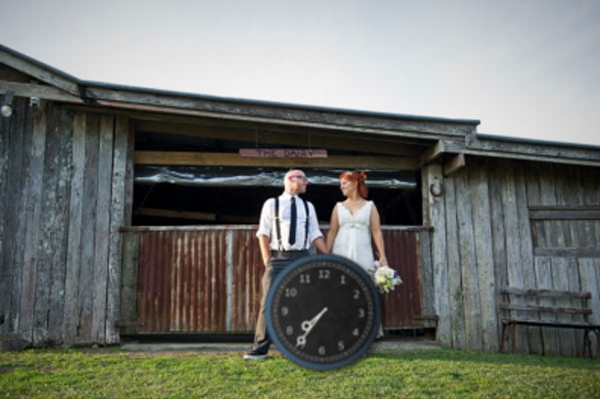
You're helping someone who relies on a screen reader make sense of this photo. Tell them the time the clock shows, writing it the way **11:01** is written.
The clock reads **7:36**
